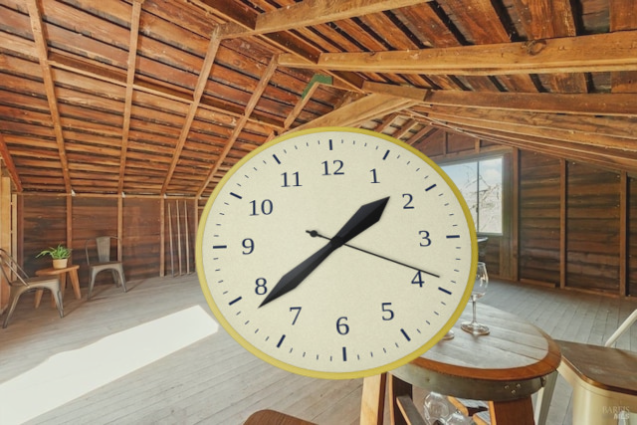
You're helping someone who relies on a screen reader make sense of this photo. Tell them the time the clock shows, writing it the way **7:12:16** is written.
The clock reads **1:38:19**
